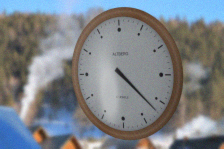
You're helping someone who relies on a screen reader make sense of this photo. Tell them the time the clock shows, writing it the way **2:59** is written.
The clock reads **4:22**
